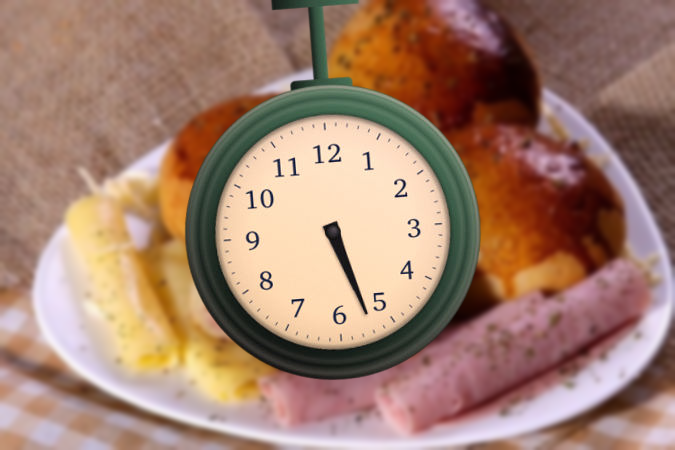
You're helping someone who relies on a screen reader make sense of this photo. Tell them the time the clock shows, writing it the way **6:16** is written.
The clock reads **5:27**
